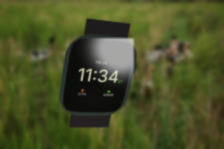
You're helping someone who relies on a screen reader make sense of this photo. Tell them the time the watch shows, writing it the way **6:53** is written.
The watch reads **11:34**
